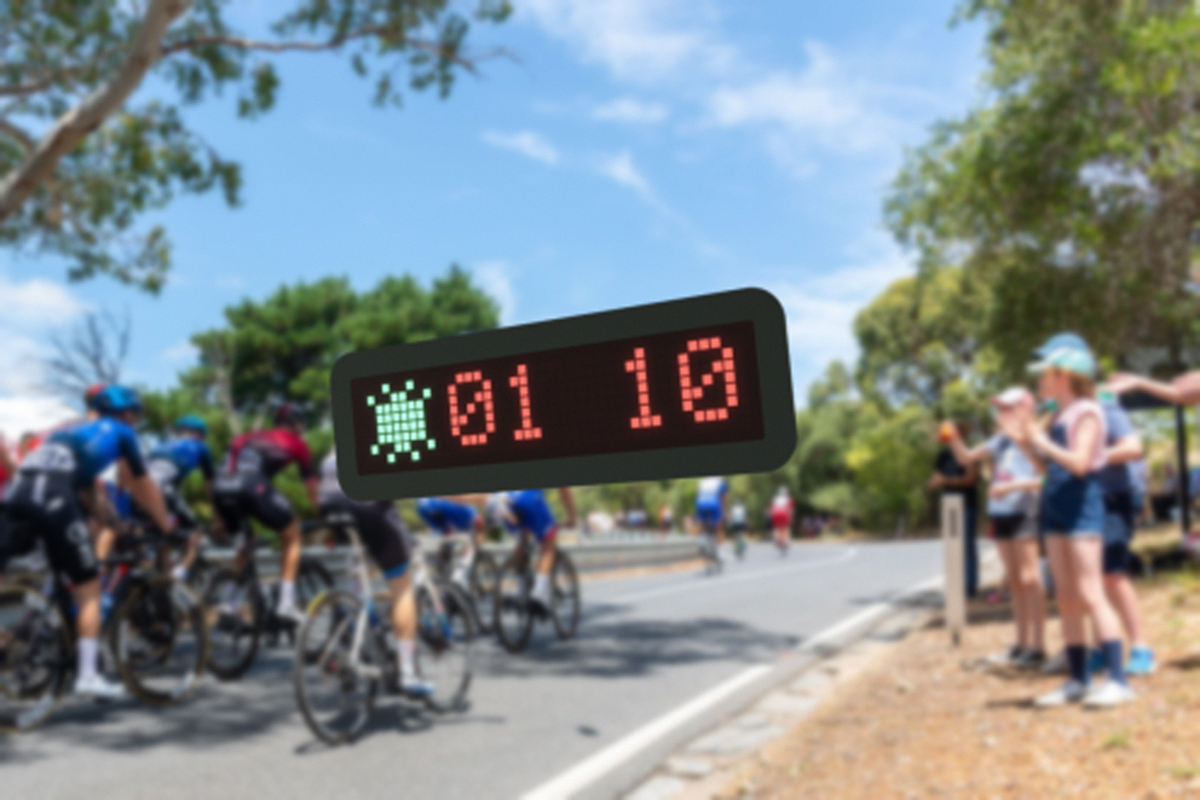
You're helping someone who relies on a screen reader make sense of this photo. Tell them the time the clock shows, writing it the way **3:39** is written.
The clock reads **1:10**
